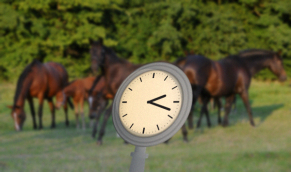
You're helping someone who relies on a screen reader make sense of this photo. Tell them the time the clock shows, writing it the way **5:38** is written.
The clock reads **2:18**
